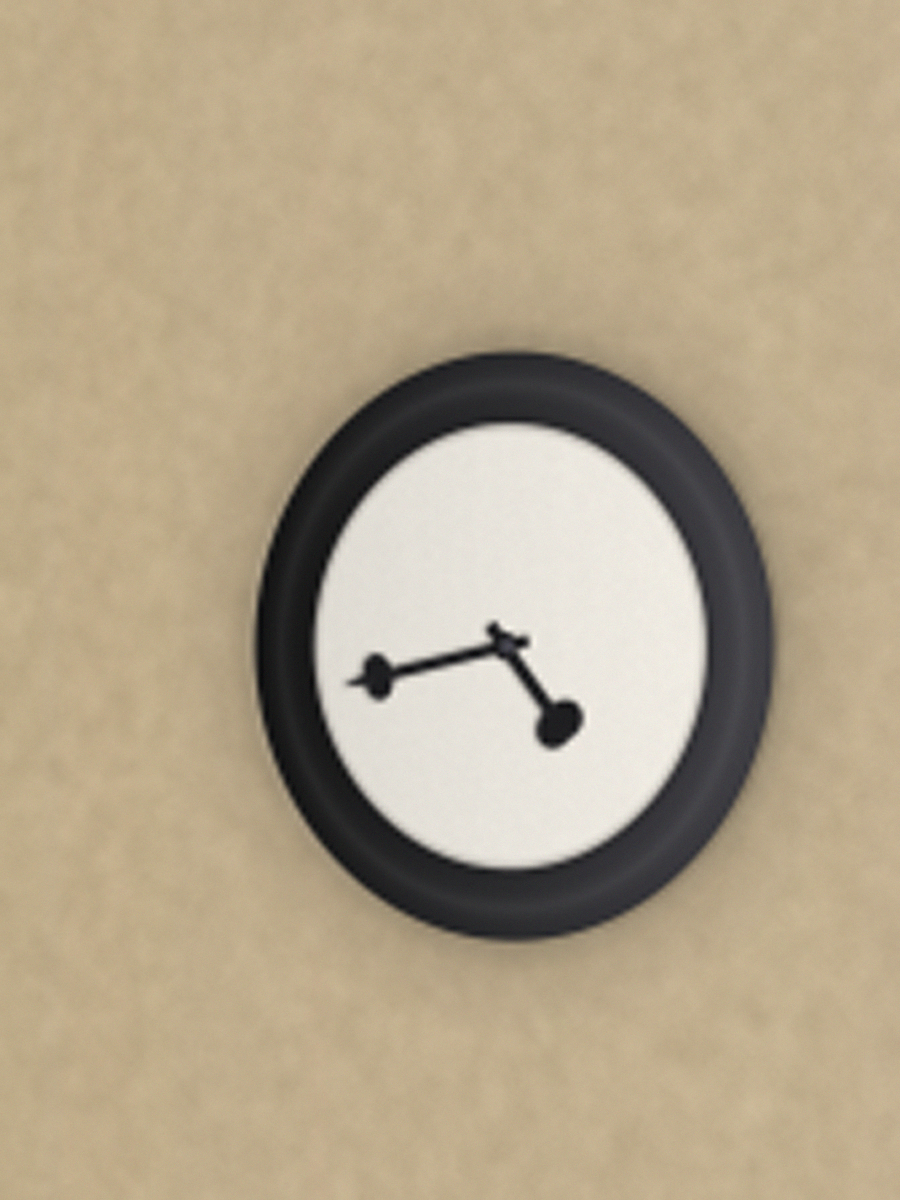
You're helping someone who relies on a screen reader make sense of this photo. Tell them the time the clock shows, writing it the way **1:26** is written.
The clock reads **4:43**
